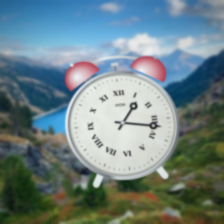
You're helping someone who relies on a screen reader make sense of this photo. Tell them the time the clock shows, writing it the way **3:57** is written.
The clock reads **1:17**
